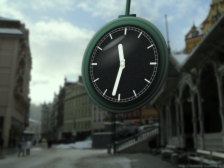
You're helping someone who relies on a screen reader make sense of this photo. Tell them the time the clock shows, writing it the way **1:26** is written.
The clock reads **11:32**
